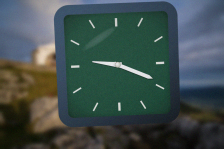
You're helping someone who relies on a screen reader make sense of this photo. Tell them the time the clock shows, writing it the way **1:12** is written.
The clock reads **9:19**
